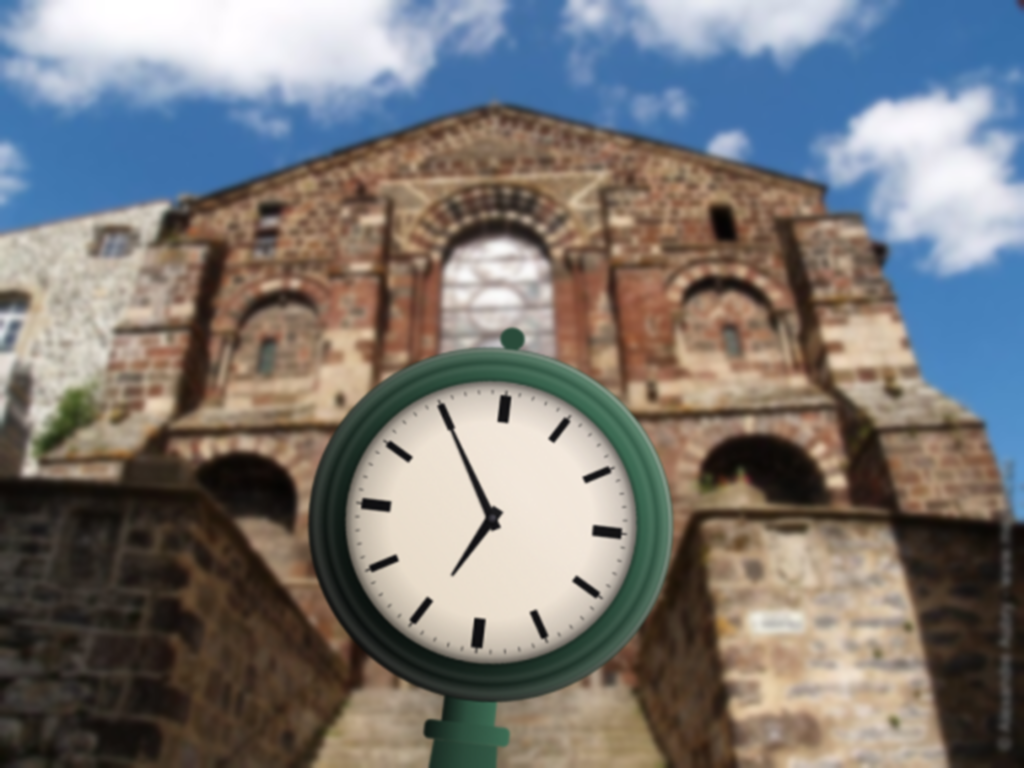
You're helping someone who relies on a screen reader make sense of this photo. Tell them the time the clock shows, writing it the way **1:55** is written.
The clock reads **6:55**
